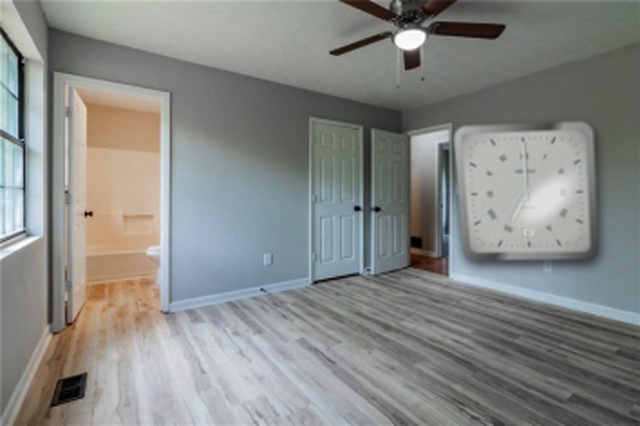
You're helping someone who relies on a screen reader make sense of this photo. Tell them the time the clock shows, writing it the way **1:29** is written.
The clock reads **7:00**
